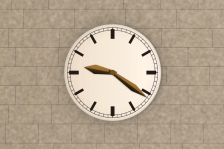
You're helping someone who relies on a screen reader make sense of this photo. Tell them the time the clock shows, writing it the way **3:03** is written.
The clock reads **9:21**
